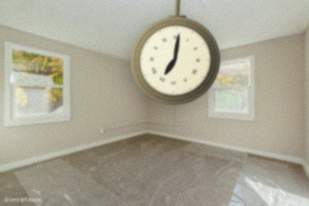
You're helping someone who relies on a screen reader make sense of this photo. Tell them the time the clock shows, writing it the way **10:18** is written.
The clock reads **7:01**
